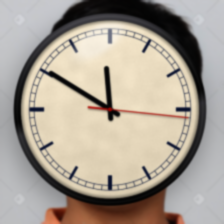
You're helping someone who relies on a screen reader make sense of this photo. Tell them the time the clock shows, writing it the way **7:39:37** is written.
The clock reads **11:50:16**
